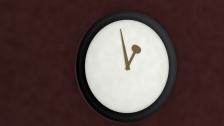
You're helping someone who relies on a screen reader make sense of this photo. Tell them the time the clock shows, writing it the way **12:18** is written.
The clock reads **12:58**
